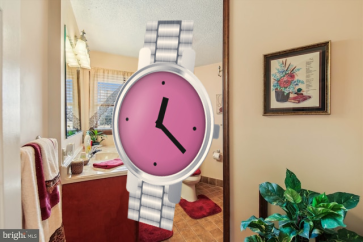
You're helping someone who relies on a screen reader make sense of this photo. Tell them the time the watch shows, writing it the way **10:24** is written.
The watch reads **12:21**
